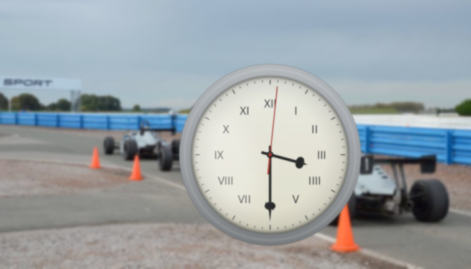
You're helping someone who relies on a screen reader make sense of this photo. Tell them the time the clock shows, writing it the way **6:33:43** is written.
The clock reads **3:30:01**
